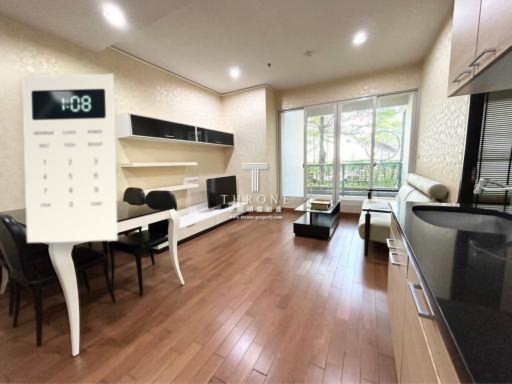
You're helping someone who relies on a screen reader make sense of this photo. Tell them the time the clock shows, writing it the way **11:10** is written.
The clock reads **1:08**
